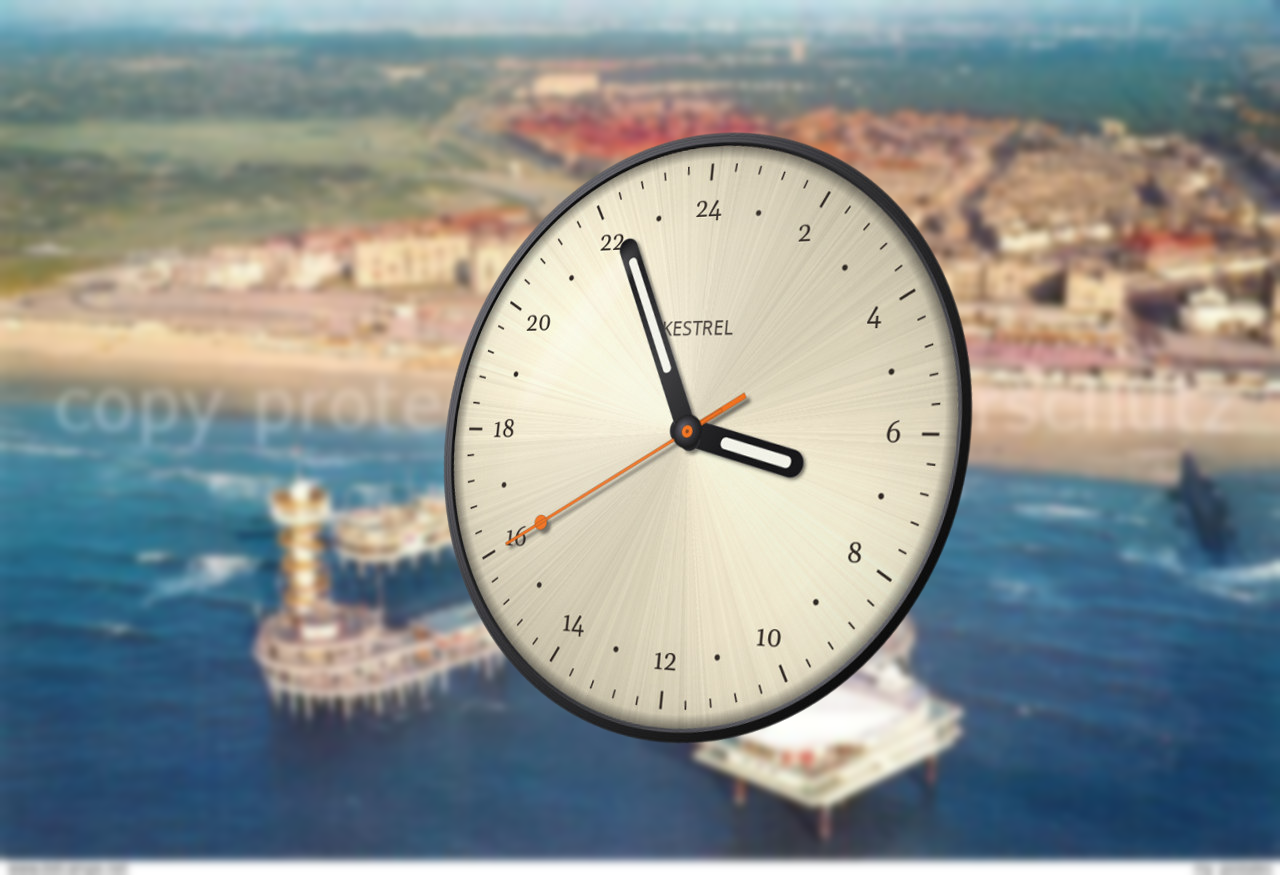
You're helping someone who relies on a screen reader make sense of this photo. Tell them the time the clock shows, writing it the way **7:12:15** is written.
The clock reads **6:55:40**
